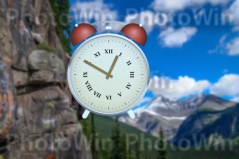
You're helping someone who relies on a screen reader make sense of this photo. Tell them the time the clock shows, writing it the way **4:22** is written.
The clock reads **12:50**
